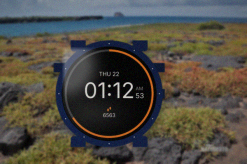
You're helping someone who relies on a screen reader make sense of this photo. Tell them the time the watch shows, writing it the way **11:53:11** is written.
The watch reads **1:12:53**
